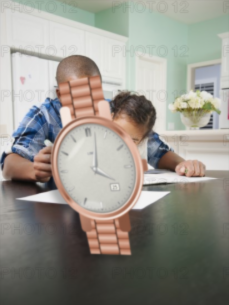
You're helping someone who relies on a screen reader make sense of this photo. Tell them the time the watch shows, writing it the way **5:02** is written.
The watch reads **4:02**
